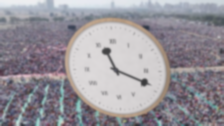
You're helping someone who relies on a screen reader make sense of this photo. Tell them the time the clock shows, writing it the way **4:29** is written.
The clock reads **11:19**
